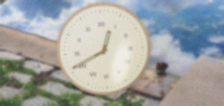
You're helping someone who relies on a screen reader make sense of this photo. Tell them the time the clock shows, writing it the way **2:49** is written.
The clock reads **12:41**
